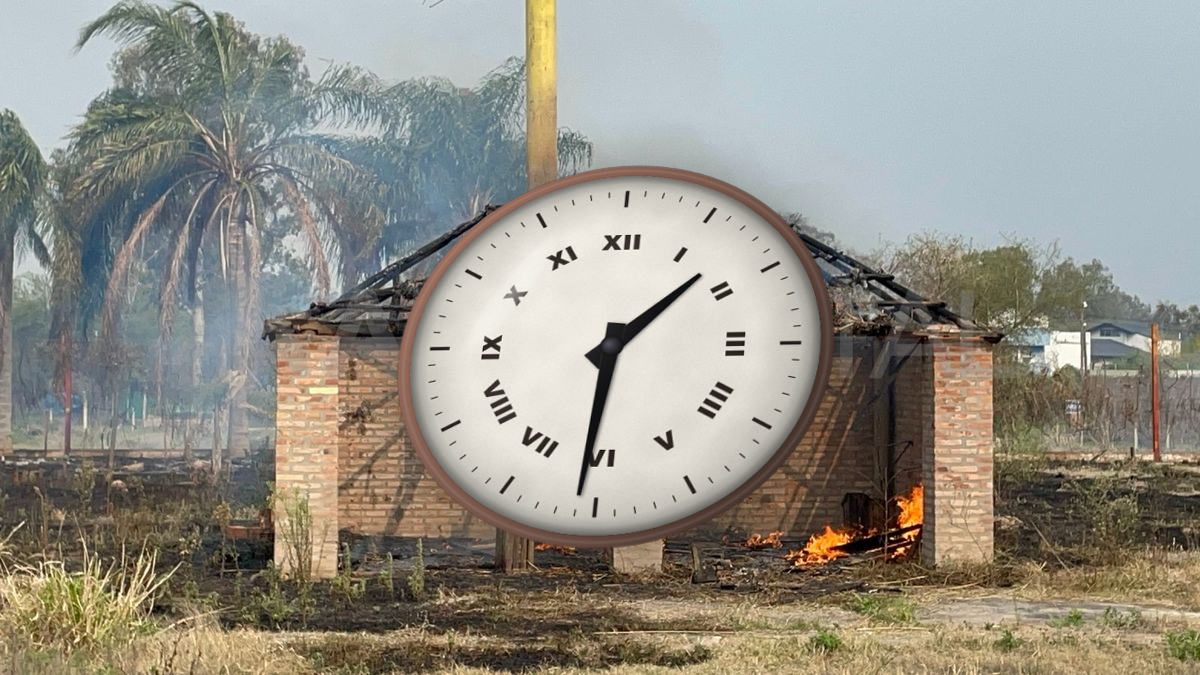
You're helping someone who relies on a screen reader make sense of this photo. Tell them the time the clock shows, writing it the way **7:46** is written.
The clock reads **1:31**
